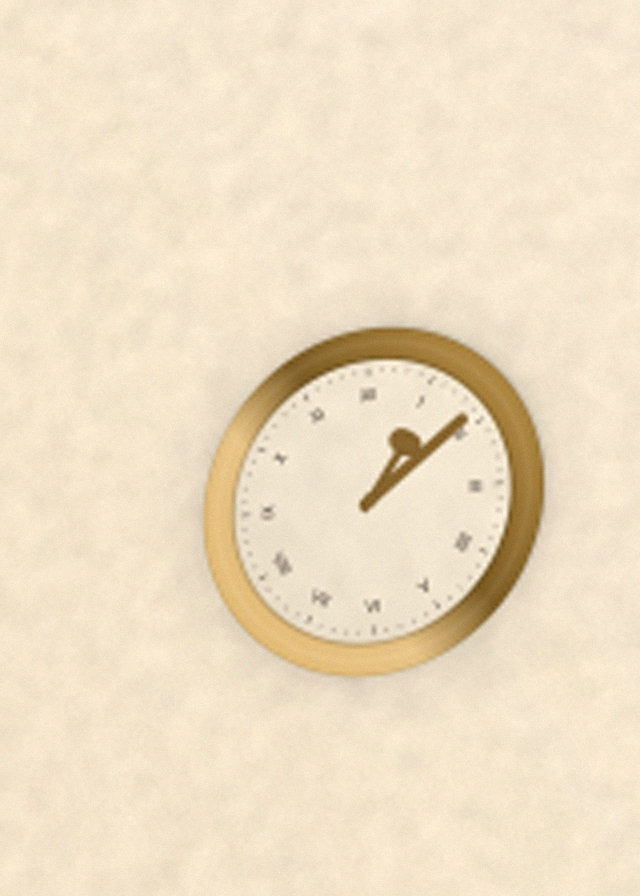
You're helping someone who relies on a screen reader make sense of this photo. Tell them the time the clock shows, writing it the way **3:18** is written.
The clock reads **1:09**
